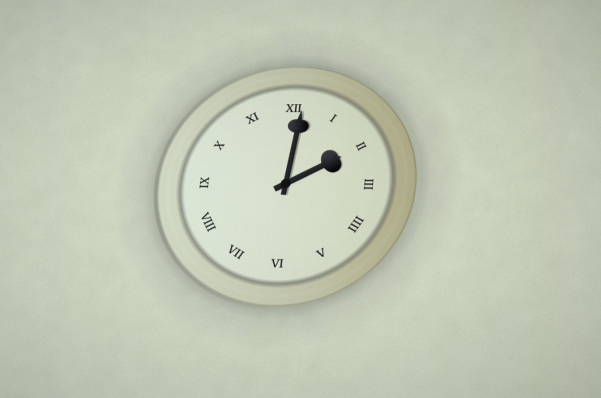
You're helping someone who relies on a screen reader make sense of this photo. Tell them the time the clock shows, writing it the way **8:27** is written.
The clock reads **2:01**
